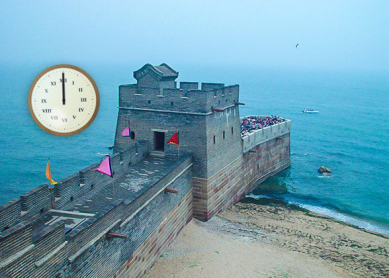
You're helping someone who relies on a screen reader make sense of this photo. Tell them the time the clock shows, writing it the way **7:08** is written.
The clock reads **12:00**
